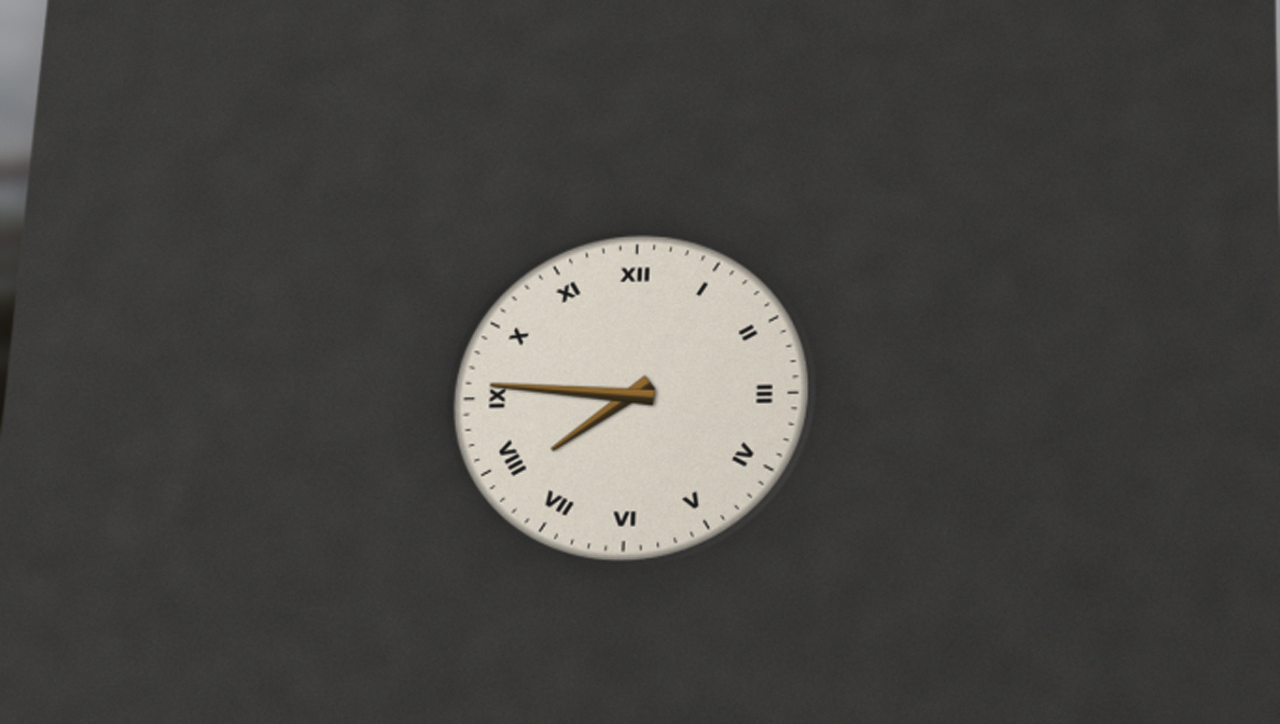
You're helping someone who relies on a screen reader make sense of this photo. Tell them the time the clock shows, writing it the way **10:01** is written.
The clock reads **7:46**
